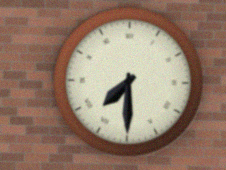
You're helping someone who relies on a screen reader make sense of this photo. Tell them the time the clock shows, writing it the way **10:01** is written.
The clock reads **7:30**
